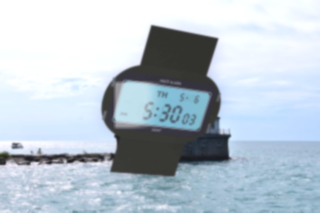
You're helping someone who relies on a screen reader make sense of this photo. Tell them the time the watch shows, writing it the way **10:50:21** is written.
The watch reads **5:30:03**
